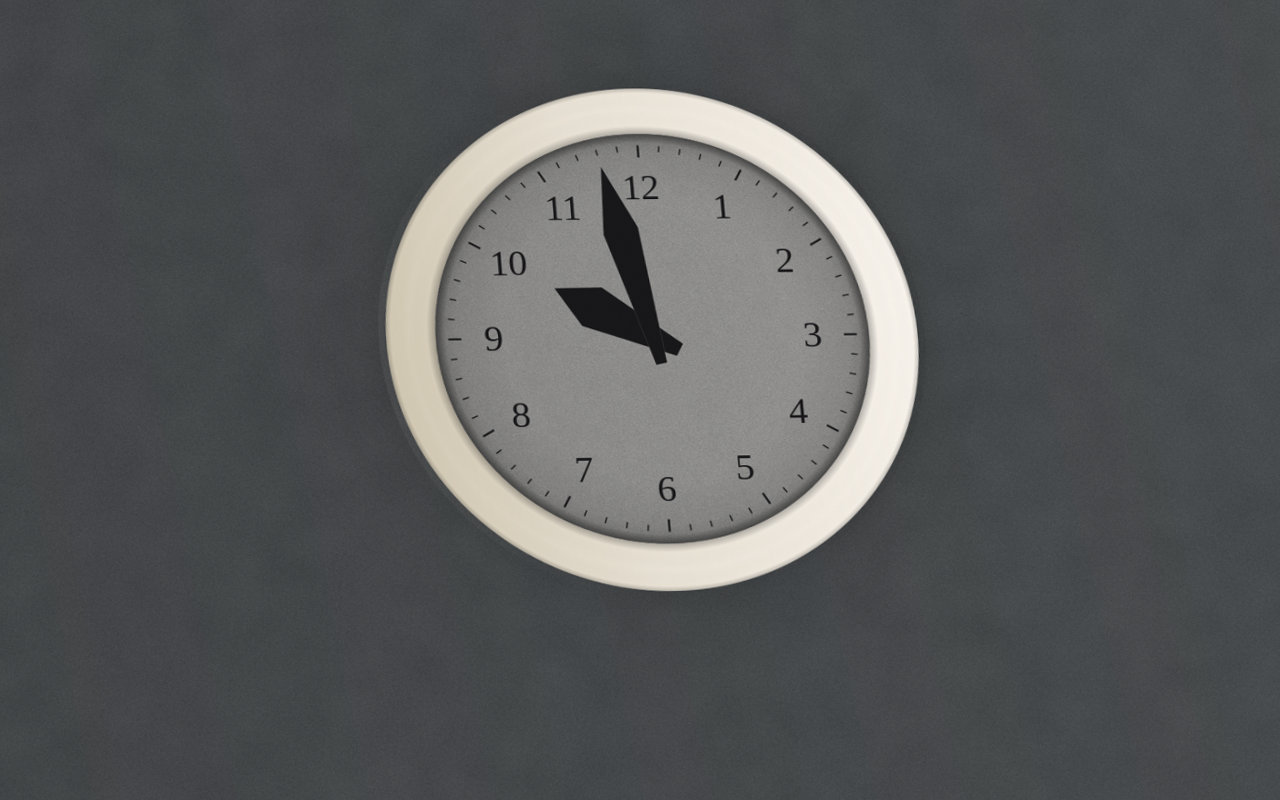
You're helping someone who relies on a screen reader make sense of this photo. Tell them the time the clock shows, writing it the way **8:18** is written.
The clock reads **9:58**
